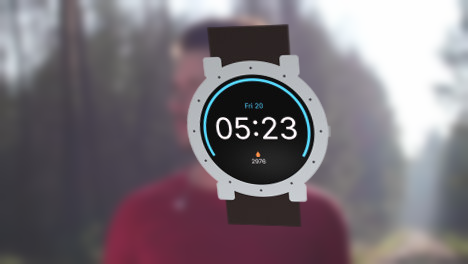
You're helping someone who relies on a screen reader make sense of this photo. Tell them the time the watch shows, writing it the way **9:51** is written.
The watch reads **5:23**
